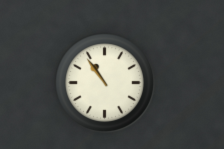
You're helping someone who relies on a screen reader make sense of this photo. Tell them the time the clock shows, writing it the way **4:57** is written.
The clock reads **10:54**
